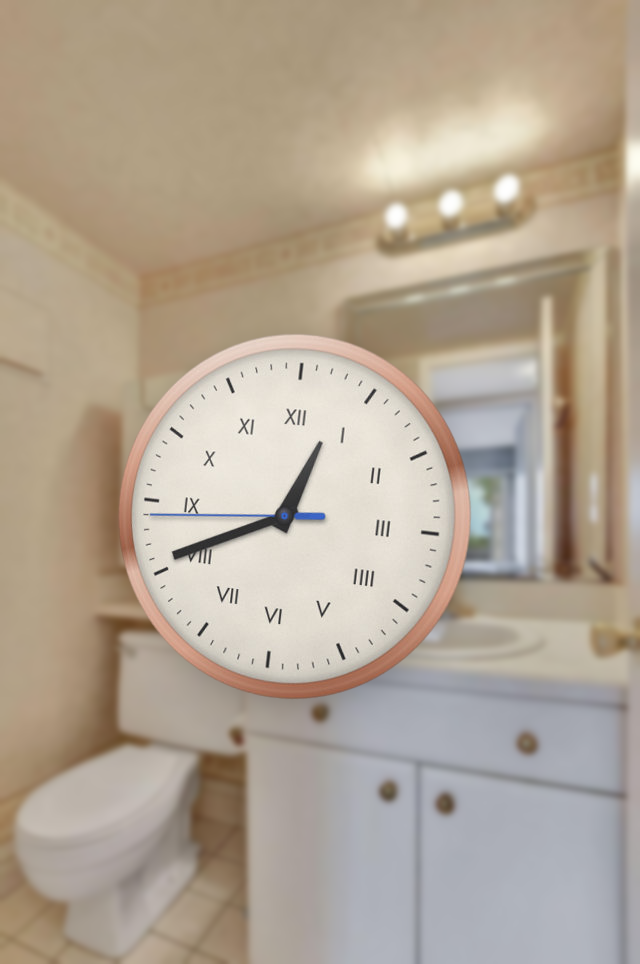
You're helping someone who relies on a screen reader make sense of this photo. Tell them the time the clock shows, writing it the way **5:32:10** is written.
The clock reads **12:40:44**
